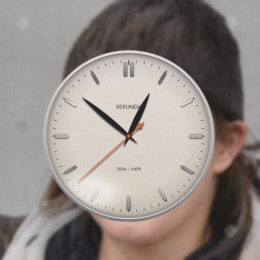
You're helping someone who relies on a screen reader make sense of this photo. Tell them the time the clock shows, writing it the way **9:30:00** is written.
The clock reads **12:51:38**
